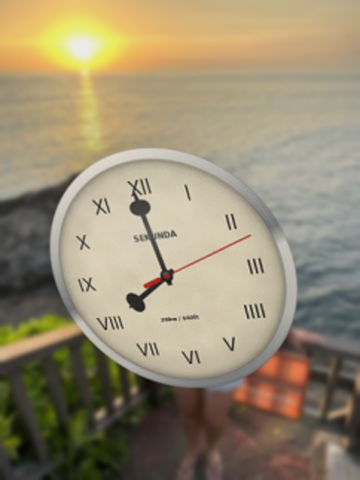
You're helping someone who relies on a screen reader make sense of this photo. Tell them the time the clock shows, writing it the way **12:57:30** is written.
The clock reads **7:59:12**
